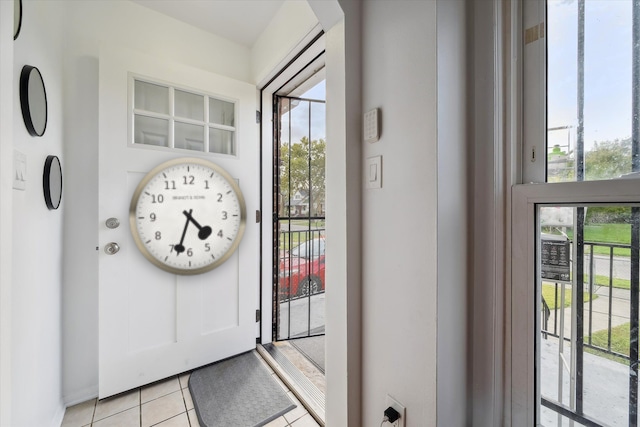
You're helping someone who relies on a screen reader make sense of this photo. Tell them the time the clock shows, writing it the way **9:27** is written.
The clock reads **4:33**
